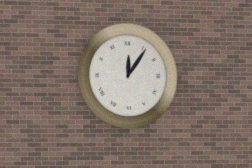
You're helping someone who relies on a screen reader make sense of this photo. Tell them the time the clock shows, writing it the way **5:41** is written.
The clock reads **12:06**
